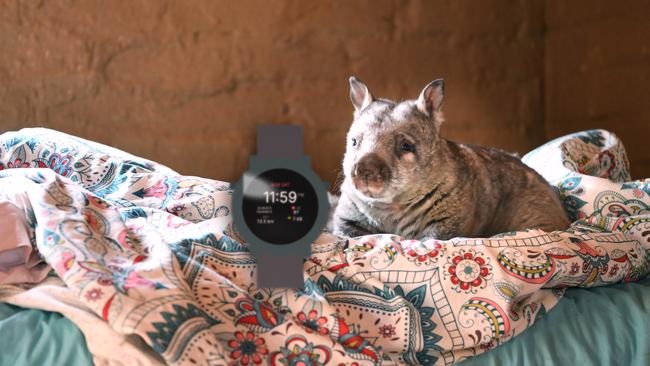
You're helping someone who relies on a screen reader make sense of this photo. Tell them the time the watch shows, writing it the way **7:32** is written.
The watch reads **11:59**
